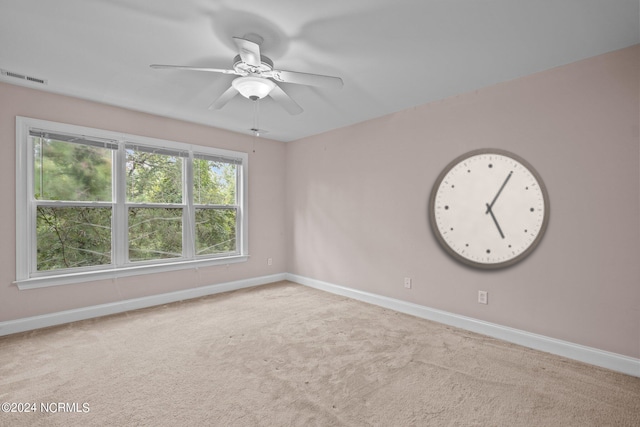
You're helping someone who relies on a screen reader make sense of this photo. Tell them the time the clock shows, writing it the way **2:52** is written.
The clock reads **5:05**
